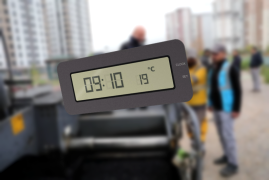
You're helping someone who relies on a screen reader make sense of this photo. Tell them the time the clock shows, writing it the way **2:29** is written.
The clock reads **9:10**
